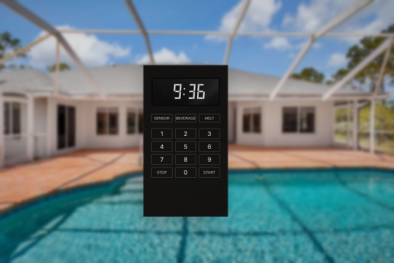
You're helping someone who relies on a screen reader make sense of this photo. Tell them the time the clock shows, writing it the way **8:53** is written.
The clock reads **9:36**
